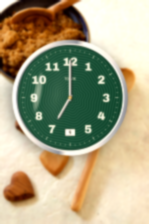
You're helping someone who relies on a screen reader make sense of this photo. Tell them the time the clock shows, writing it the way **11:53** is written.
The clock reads **7:00**
